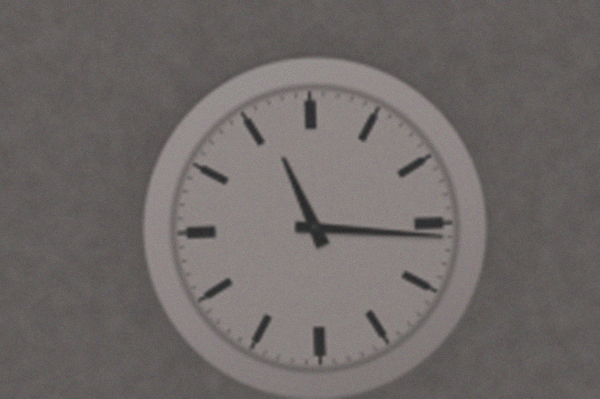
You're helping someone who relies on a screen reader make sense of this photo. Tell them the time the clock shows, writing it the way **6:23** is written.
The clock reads **11:16**
